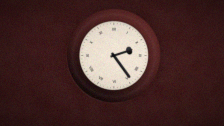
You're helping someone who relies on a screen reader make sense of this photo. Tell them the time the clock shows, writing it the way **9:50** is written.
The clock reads **2:24**
